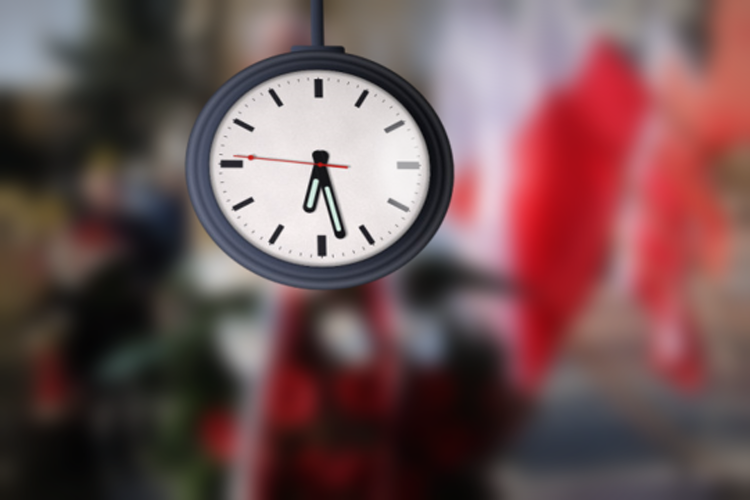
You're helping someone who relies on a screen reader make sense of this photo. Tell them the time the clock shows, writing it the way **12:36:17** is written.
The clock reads **6:27:46**
